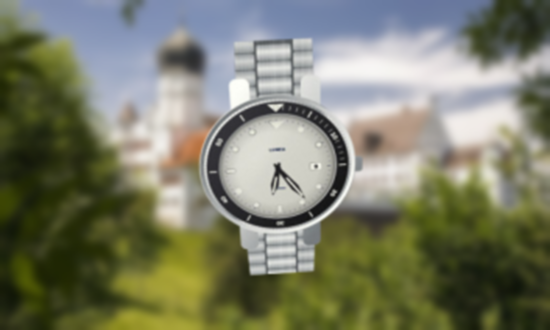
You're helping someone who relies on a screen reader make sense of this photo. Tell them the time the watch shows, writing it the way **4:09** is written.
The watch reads **6:24**
